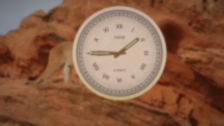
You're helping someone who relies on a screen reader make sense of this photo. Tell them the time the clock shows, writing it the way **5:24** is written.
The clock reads **1:45**
